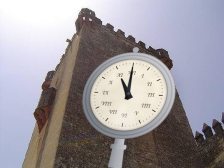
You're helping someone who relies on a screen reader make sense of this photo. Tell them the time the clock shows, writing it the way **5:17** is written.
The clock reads **11:00**
